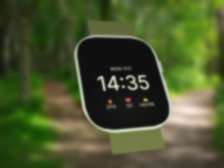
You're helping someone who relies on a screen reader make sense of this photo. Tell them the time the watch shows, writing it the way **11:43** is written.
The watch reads **14:35**
